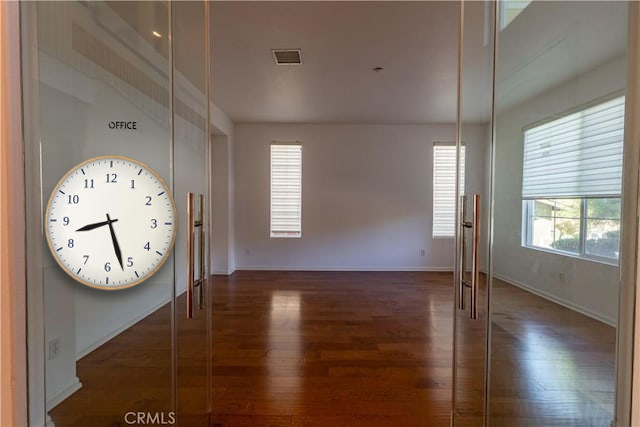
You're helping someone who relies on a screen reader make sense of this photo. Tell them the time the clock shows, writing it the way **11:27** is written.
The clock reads **8:27**
